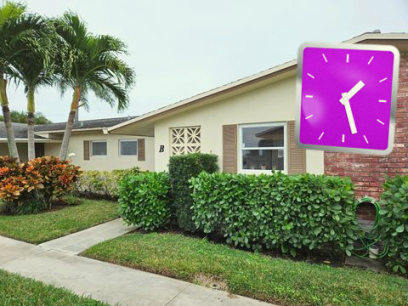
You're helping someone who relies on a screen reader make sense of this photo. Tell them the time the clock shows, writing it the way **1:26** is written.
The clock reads **1:27**
